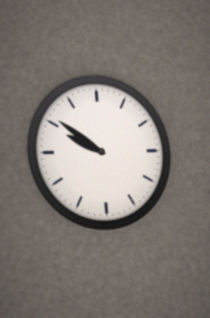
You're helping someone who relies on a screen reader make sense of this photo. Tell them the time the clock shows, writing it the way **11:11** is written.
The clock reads **9:51**
